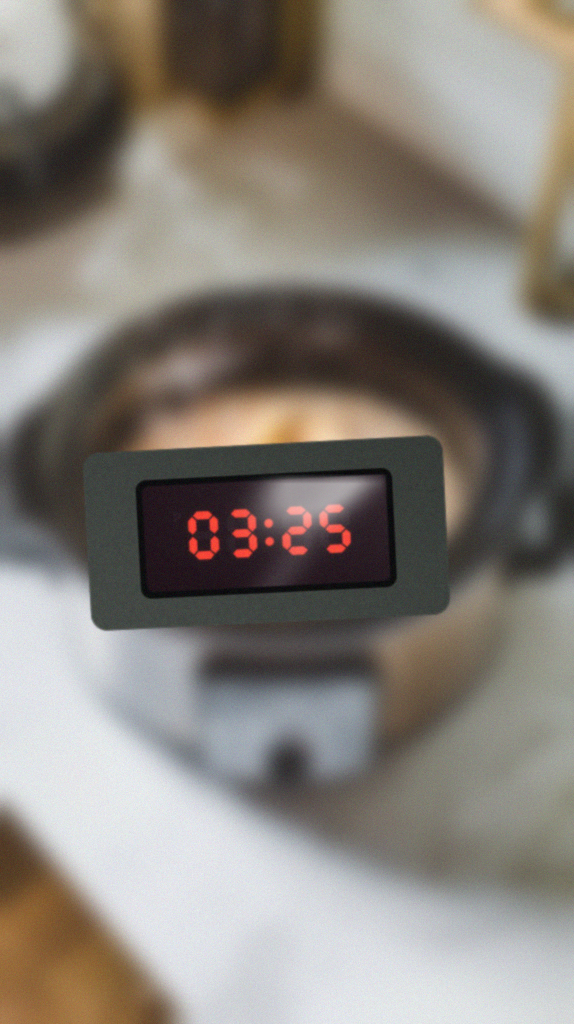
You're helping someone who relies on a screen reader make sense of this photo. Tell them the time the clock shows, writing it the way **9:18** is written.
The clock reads **3:25**
